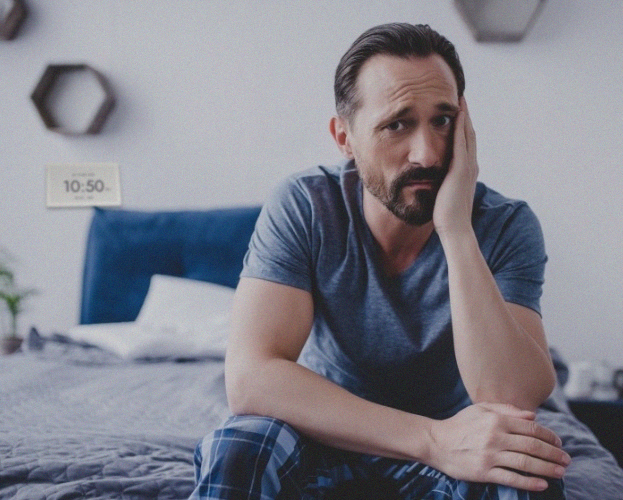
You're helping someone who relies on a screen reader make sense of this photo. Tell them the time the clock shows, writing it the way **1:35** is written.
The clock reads **10:50**
